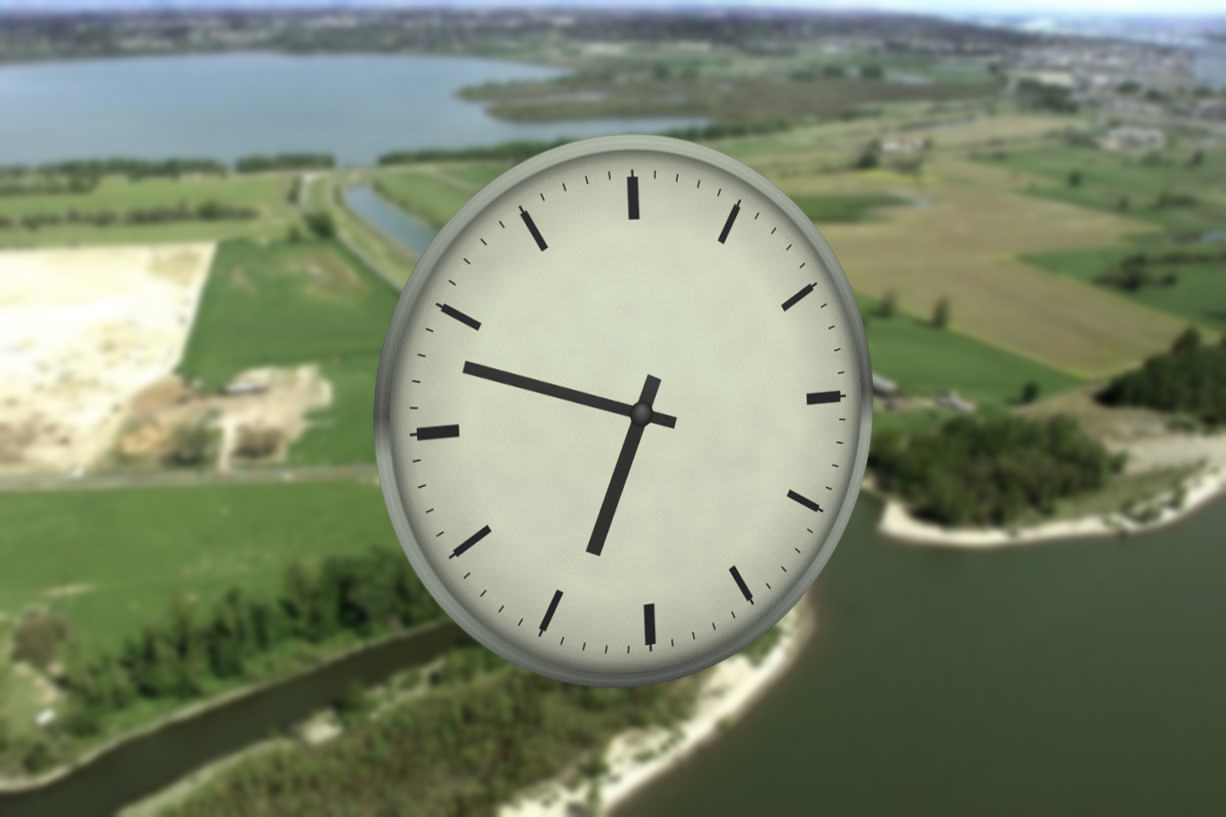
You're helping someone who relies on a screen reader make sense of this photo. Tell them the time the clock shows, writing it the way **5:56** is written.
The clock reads **6:48**
